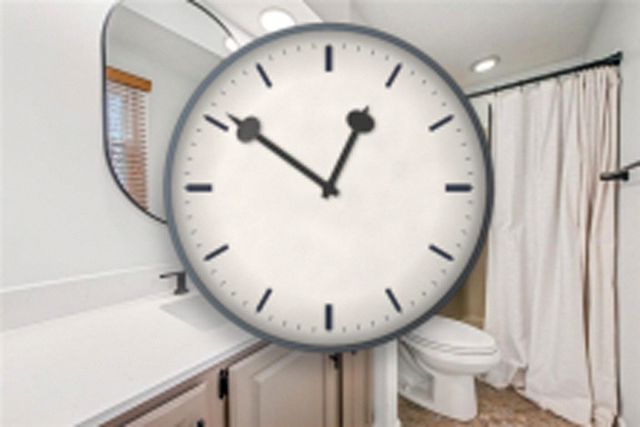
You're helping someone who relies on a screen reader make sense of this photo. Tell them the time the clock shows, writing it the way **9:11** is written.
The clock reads **12:51**
